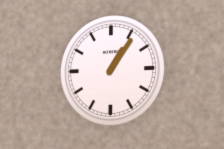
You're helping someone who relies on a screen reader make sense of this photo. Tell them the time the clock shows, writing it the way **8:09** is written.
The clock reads **1:06**
